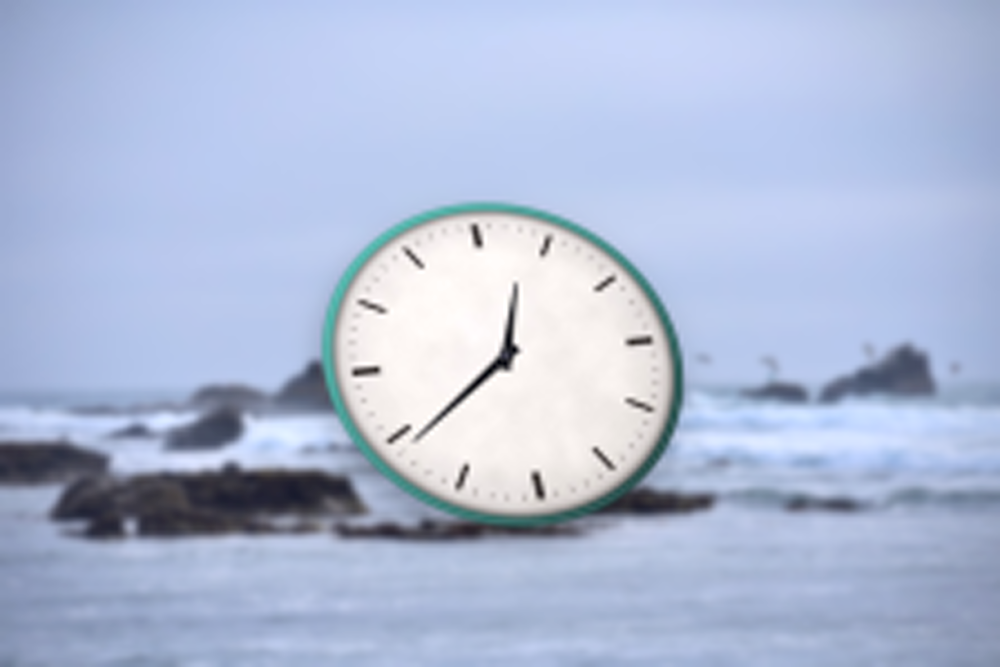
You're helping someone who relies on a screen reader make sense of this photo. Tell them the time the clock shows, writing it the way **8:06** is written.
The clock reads **12:39**
